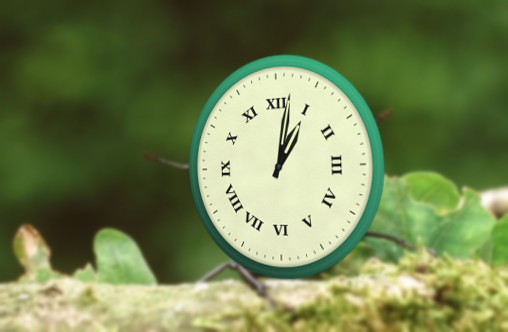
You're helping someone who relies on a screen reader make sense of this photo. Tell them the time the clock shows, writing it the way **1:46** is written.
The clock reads **1:02**
